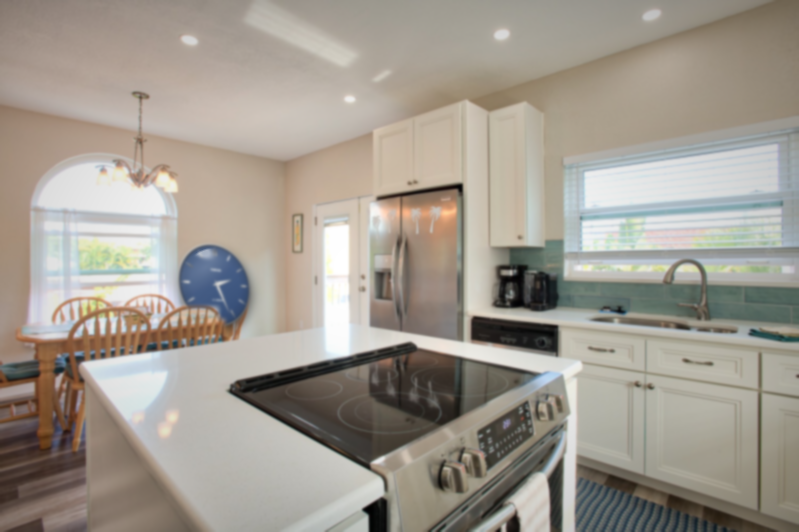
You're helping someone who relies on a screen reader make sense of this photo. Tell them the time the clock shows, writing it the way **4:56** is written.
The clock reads **2:26**
